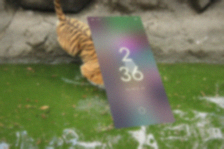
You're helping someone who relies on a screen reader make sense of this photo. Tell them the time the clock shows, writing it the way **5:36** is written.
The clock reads **2:36**
